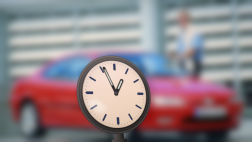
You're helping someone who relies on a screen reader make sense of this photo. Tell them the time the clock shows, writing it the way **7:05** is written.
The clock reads **12:56**
